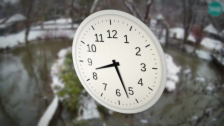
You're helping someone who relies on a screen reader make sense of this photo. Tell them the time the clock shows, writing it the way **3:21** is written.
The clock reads **8:27**
